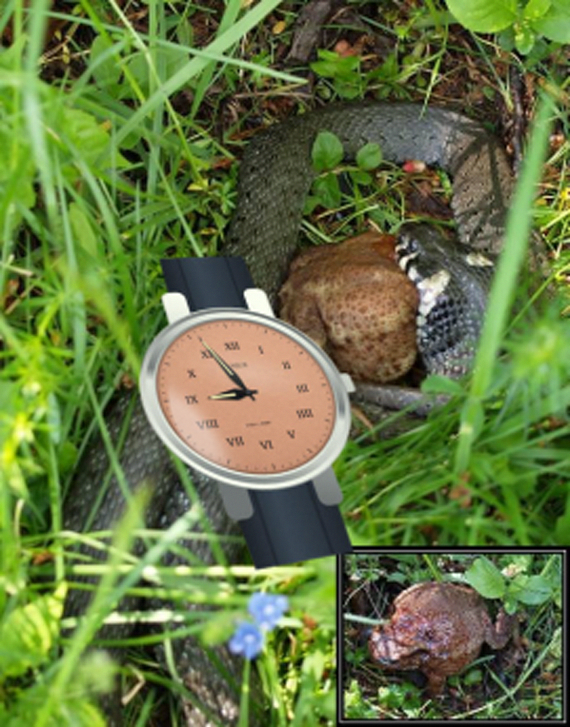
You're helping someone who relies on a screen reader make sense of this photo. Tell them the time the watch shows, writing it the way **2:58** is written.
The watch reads **8:56**
